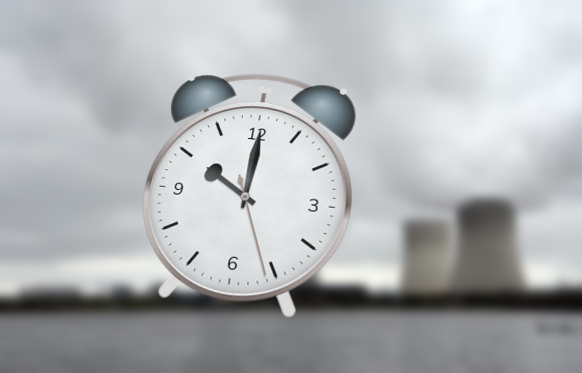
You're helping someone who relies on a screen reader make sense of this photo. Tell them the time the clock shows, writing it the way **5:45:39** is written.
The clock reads **10:00:26**
